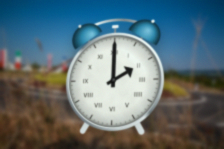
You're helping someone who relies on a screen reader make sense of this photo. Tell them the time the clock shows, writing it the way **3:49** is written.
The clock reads **2:00**
